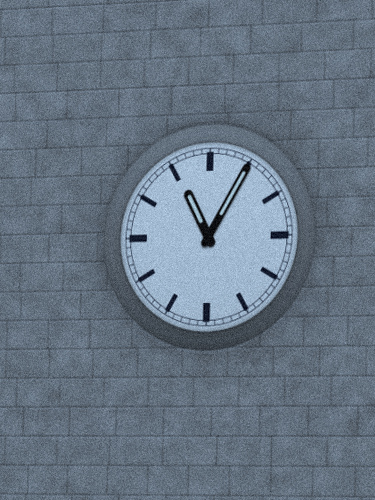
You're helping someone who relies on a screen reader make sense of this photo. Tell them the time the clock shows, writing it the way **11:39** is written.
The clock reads **11:05**
